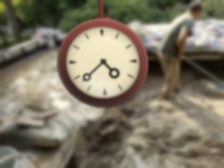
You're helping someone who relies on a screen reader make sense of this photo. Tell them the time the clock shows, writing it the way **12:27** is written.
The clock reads **4:38**
